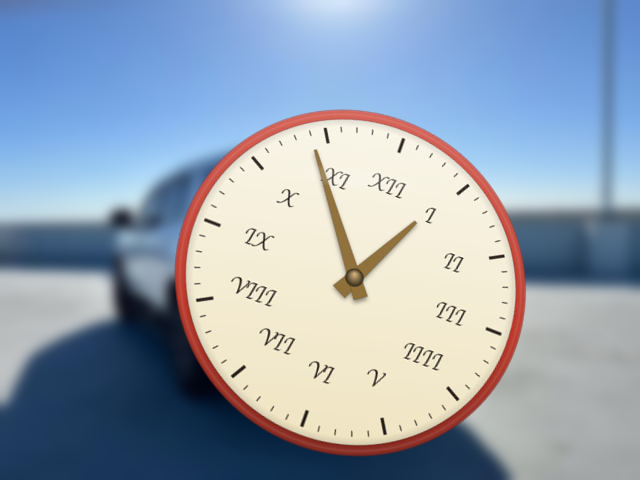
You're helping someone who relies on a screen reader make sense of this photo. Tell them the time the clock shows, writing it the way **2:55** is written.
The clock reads **12:54**
